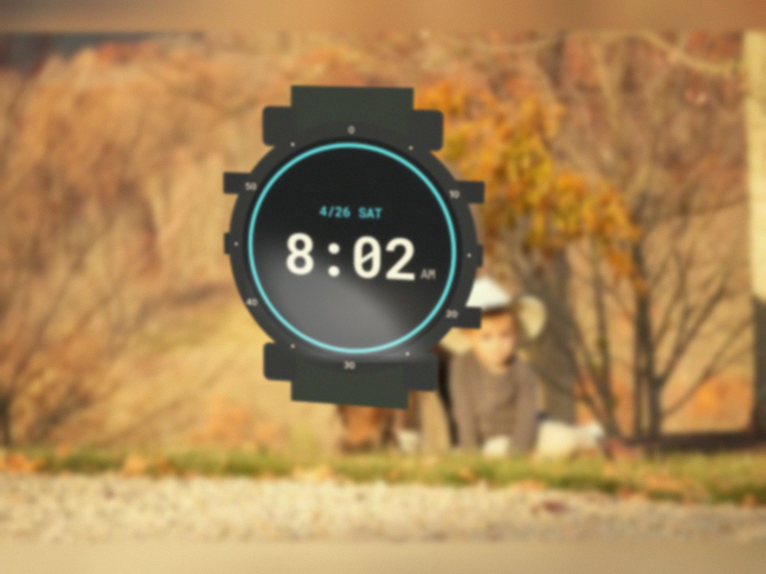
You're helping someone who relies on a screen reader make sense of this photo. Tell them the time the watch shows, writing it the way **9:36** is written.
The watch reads **8:02**
